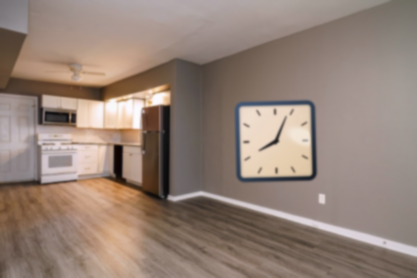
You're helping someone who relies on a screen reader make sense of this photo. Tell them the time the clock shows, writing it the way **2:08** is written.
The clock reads **8:04**
